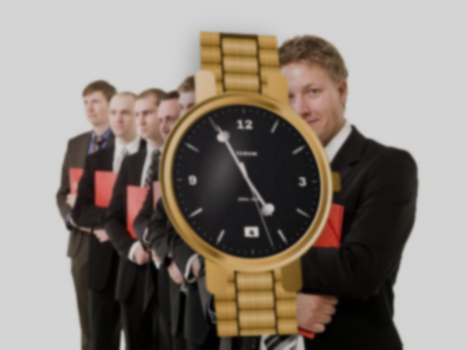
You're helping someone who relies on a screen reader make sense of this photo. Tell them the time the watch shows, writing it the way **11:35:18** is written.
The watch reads **4:55:27**
